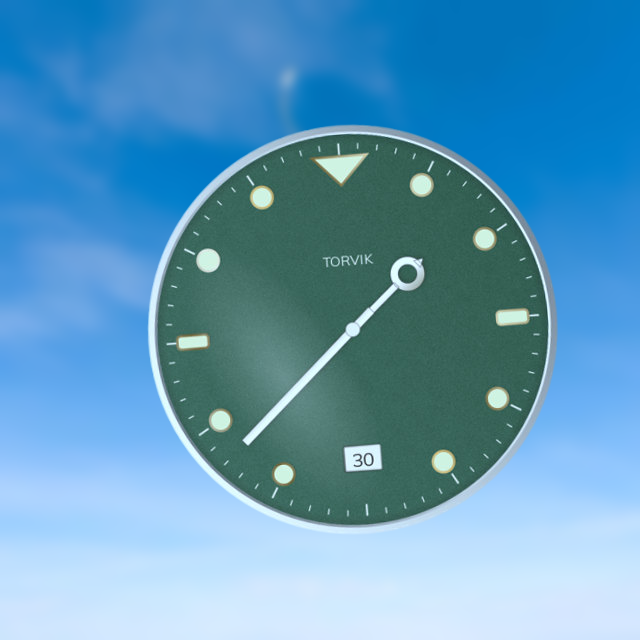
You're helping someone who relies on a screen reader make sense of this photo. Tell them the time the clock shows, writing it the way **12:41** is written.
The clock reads **1:38**
